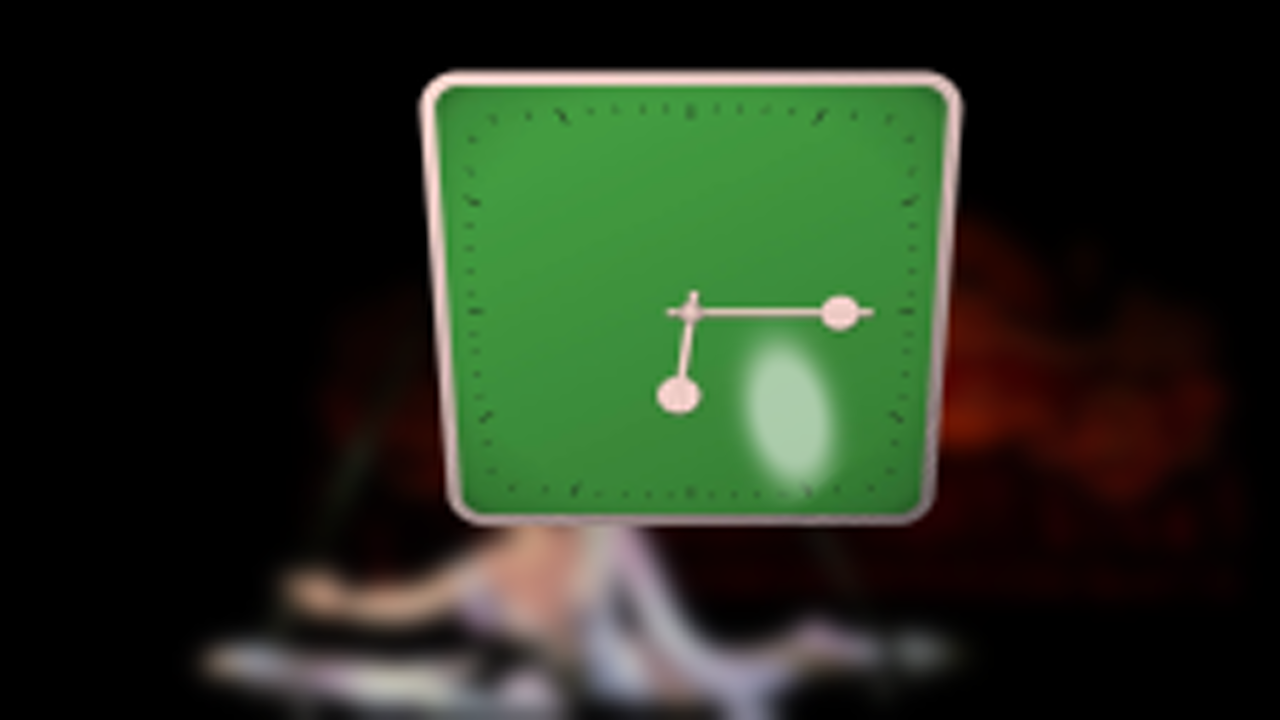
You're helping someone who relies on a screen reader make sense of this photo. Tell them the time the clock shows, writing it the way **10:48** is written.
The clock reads **6:15**
